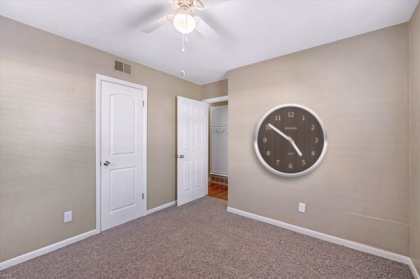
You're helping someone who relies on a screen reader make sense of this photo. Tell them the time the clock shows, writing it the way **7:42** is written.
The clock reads **4:51**
